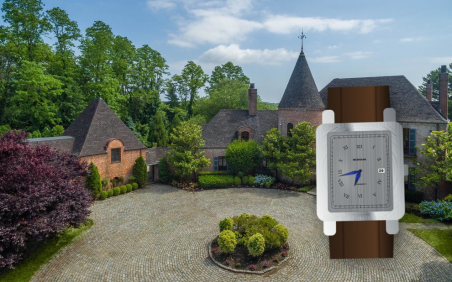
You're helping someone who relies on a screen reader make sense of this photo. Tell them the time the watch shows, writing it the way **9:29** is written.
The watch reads **6:43**
